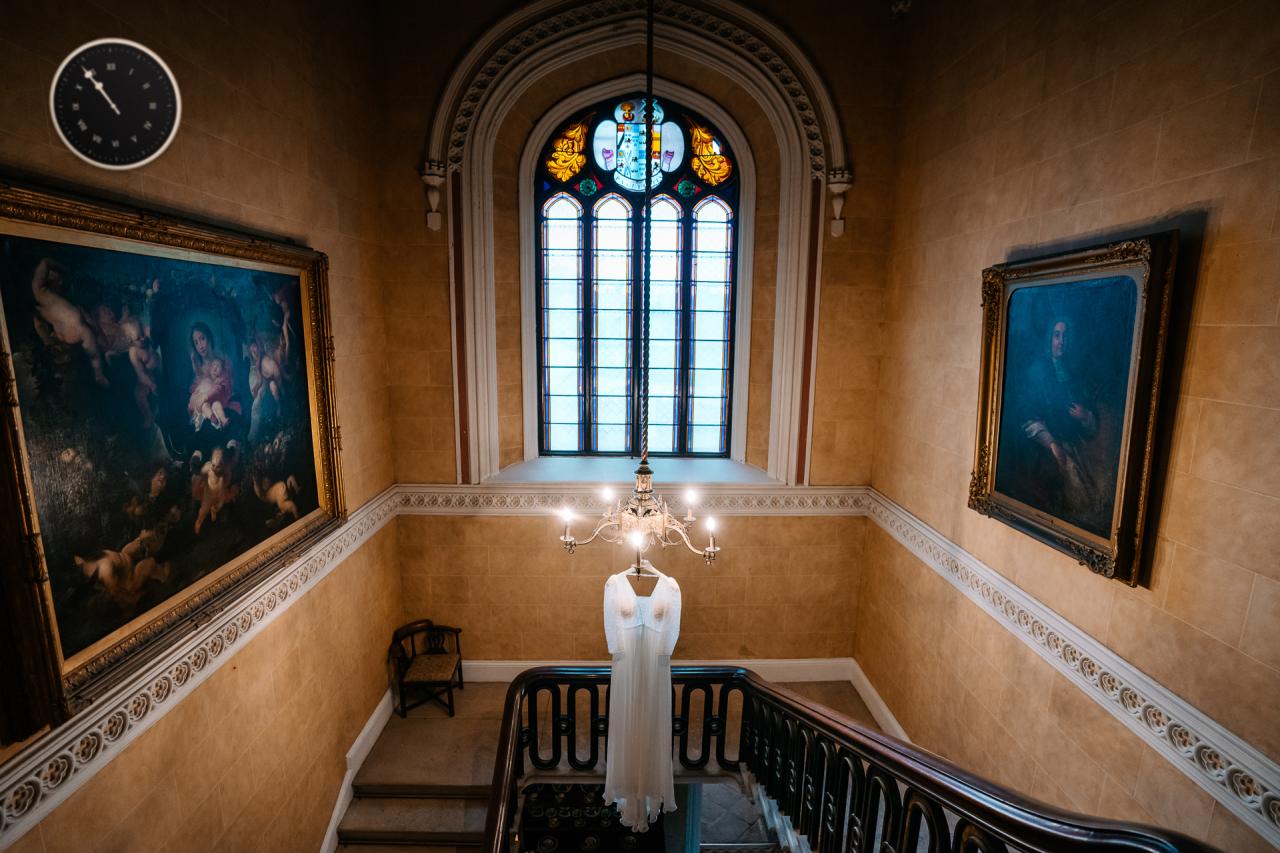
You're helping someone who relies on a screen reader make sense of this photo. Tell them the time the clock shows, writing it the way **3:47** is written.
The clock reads **10:54**
